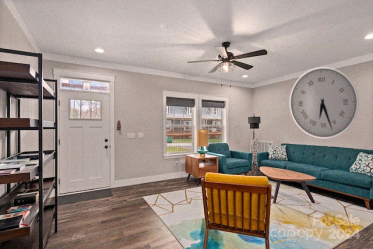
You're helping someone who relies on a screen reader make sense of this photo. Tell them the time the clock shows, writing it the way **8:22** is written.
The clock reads **6:27**
